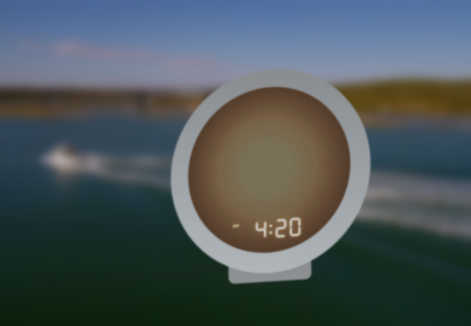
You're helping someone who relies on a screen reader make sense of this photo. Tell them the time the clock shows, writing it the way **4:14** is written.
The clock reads **4:20**
